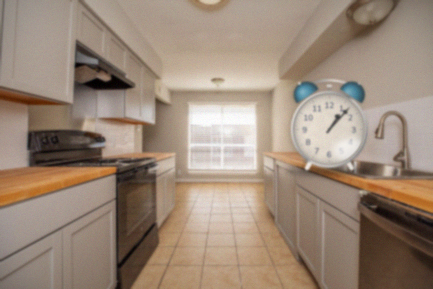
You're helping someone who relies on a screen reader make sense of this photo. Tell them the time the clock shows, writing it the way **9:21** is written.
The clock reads **1:07**
